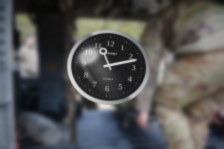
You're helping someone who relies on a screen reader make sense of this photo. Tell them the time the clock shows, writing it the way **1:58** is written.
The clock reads **11:12**
